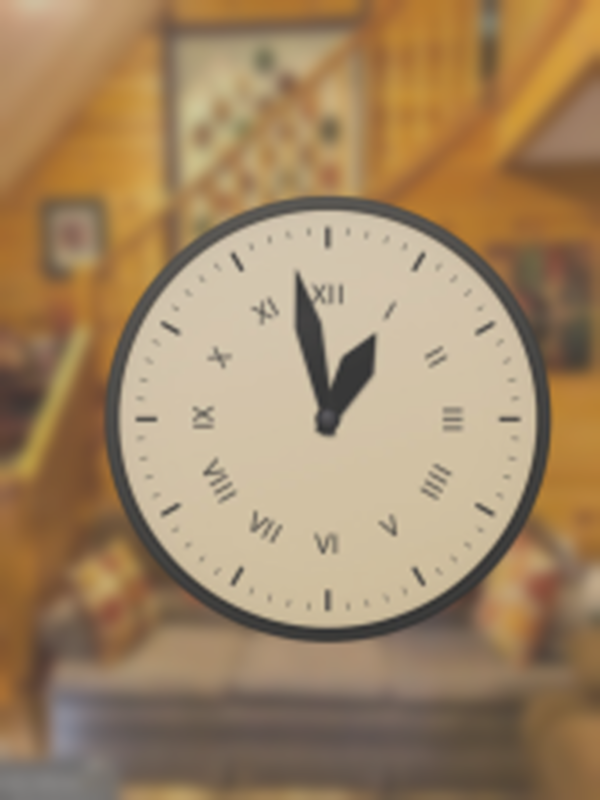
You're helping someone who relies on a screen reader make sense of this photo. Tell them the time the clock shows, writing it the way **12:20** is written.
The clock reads **12:58**
